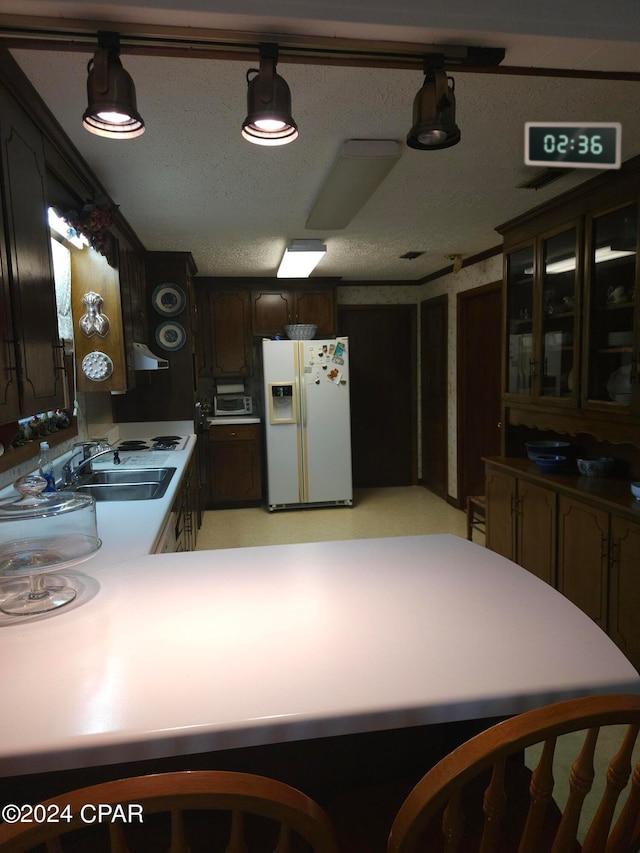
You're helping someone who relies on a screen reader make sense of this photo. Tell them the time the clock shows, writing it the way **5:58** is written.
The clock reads **2:36**
